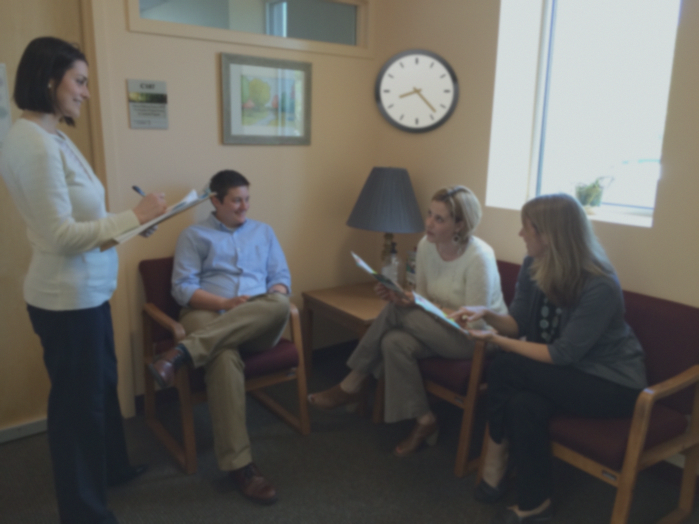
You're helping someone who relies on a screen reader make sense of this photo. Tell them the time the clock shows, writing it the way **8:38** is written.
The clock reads **8:23**
